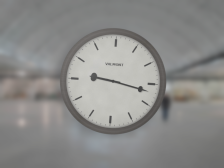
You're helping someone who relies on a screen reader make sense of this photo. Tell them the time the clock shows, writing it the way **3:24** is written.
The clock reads **9:17**
